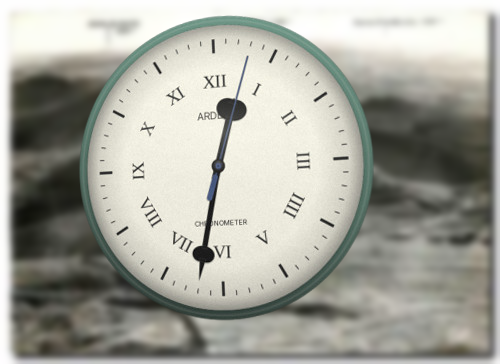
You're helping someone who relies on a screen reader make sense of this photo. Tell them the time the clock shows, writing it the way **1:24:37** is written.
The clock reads **12:32:03**
